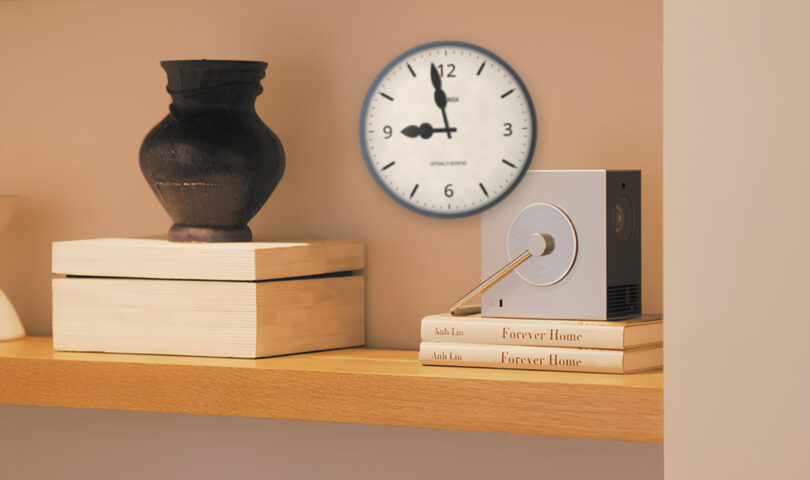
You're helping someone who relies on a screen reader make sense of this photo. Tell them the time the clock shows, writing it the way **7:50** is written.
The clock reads **8:58**
